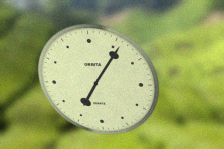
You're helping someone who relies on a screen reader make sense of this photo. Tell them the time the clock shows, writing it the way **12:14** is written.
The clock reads **7:06**
